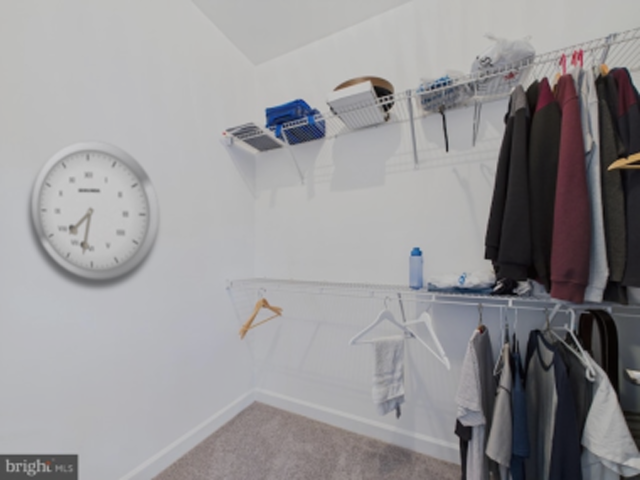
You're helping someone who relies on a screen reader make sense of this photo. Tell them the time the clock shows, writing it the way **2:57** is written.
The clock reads **7:32**
